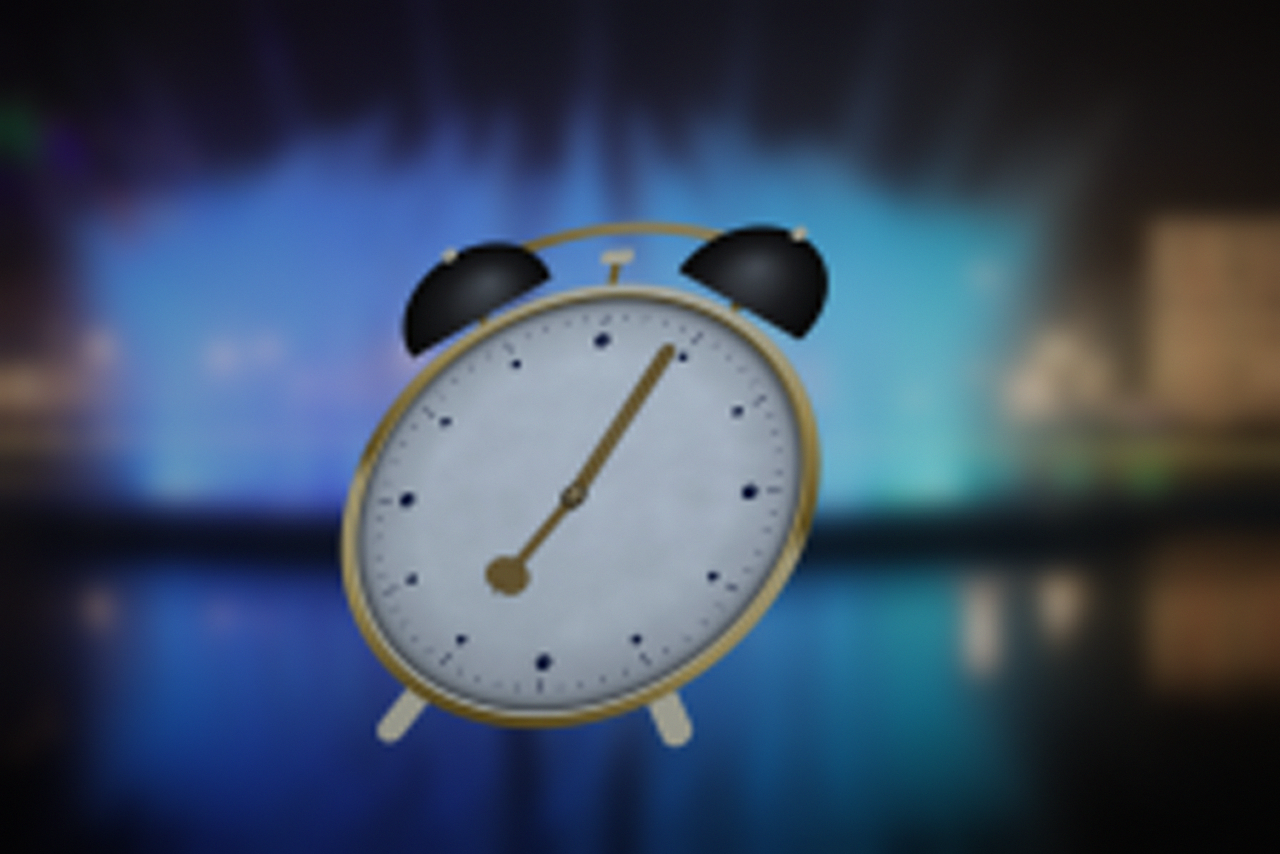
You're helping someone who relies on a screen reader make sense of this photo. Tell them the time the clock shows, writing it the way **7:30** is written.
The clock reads **7:04**
